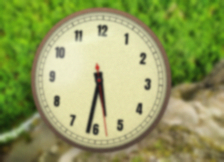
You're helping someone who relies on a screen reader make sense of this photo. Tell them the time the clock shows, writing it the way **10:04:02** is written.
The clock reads **5:31:28**
